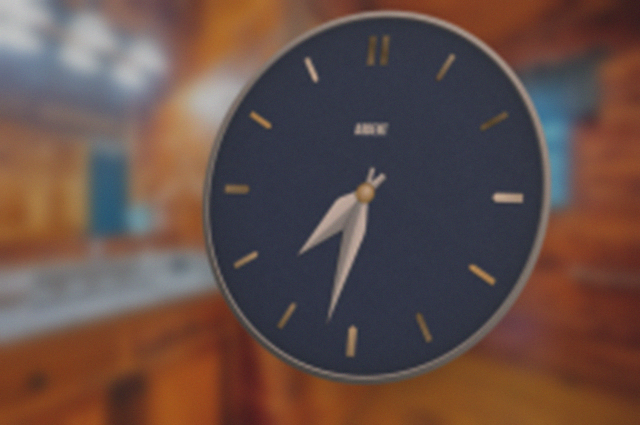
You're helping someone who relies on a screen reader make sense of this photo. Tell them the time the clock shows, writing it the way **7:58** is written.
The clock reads **7:32**
